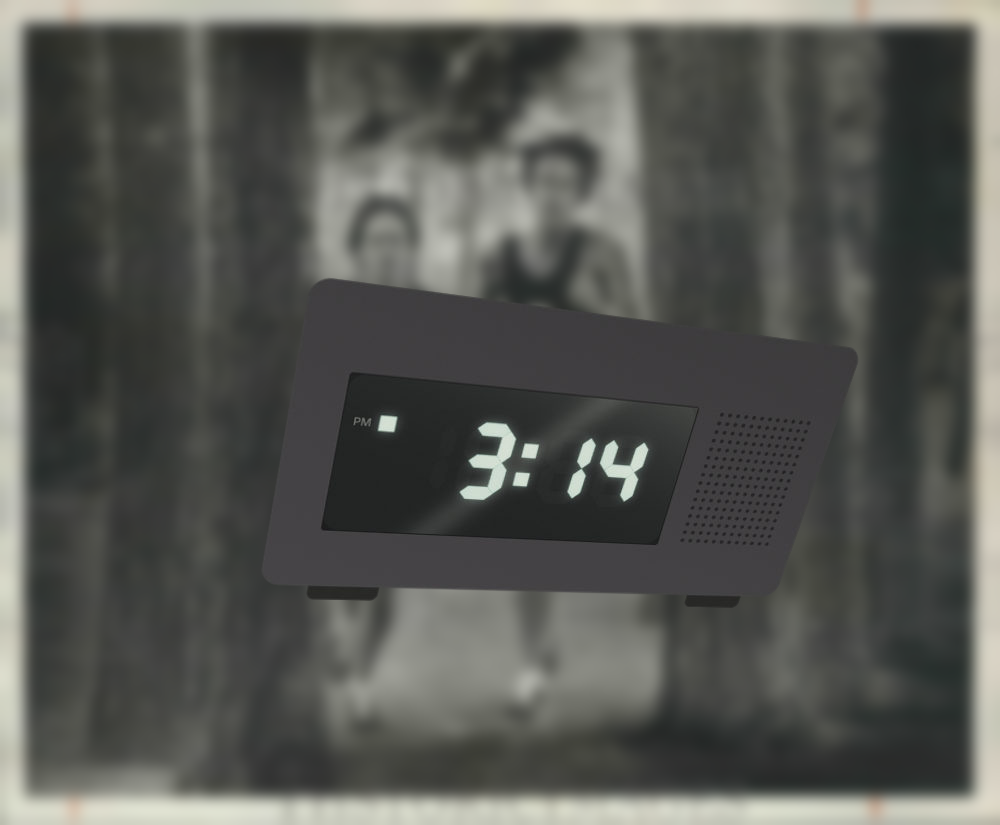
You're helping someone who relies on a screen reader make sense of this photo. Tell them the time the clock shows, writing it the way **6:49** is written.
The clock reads **3:14**
